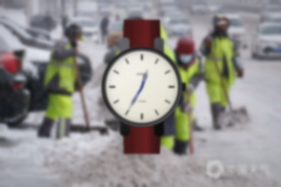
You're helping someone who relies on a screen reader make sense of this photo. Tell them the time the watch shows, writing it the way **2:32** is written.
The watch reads **12:35**
